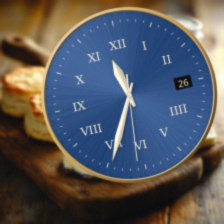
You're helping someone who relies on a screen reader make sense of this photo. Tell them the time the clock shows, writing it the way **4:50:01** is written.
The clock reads **11:34:31**
